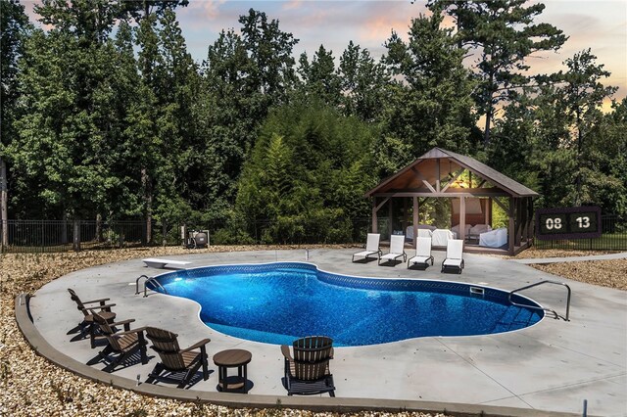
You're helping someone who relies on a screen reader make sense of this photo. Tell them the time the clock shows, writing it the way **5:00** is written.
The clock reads **8:13**
